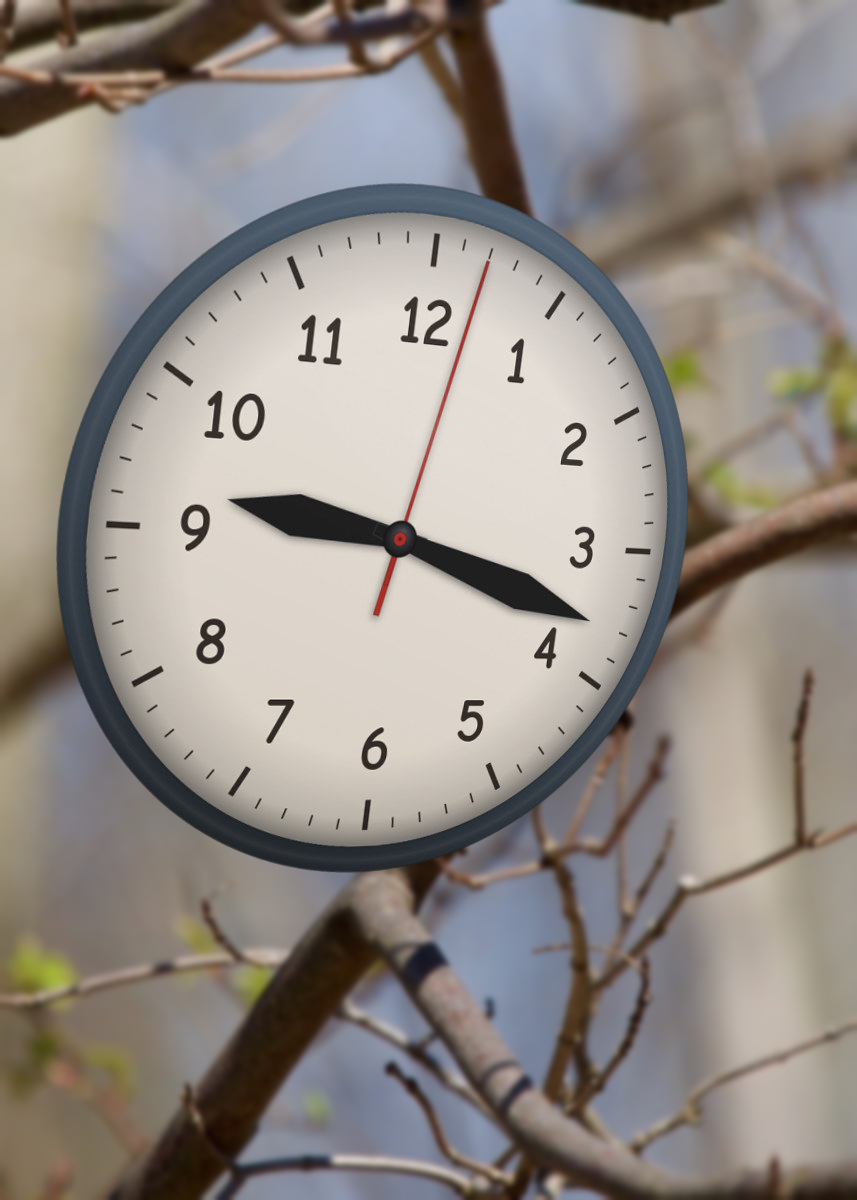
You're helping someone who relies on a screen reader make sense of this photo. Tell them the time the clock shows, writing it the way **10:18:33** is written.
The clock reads **9:18:02**
